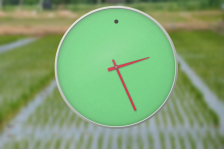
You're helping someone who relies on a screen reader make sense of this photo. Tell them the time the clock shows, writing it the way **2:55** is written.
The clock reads **2:26**
